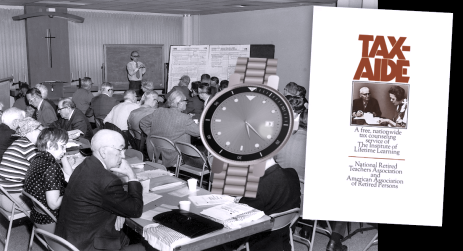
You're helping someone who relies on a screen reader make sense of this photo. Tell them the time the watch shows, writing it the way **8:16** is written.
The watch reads **5:22**
